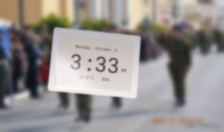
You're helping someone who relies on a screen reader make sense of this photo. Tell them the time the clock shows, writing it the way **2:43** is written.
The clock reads **3:33**
